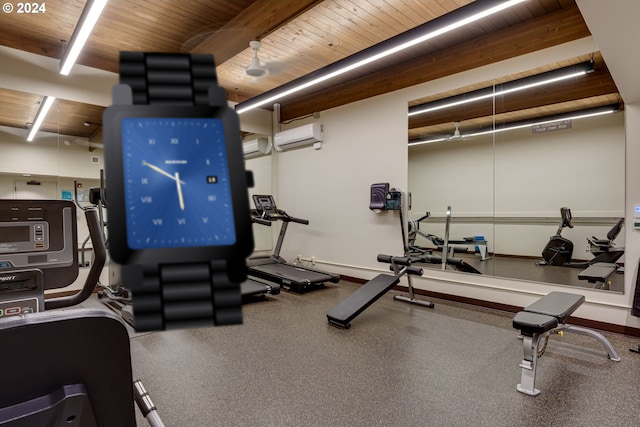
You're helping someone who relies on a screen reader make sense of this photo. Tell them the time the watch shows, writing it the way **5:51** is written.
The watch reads **5:50**
